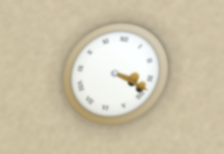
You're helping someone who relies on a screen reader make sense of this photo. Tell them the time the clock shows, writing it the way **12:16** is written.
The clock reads **3:18**
